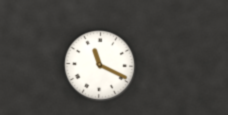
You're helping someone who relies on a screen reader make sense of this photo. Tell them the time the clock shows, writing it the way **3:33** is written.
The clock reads **11:19**
